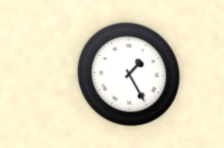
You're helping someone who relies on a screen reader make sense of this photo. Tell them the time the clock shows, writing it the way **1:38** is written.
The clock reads **1:25**
